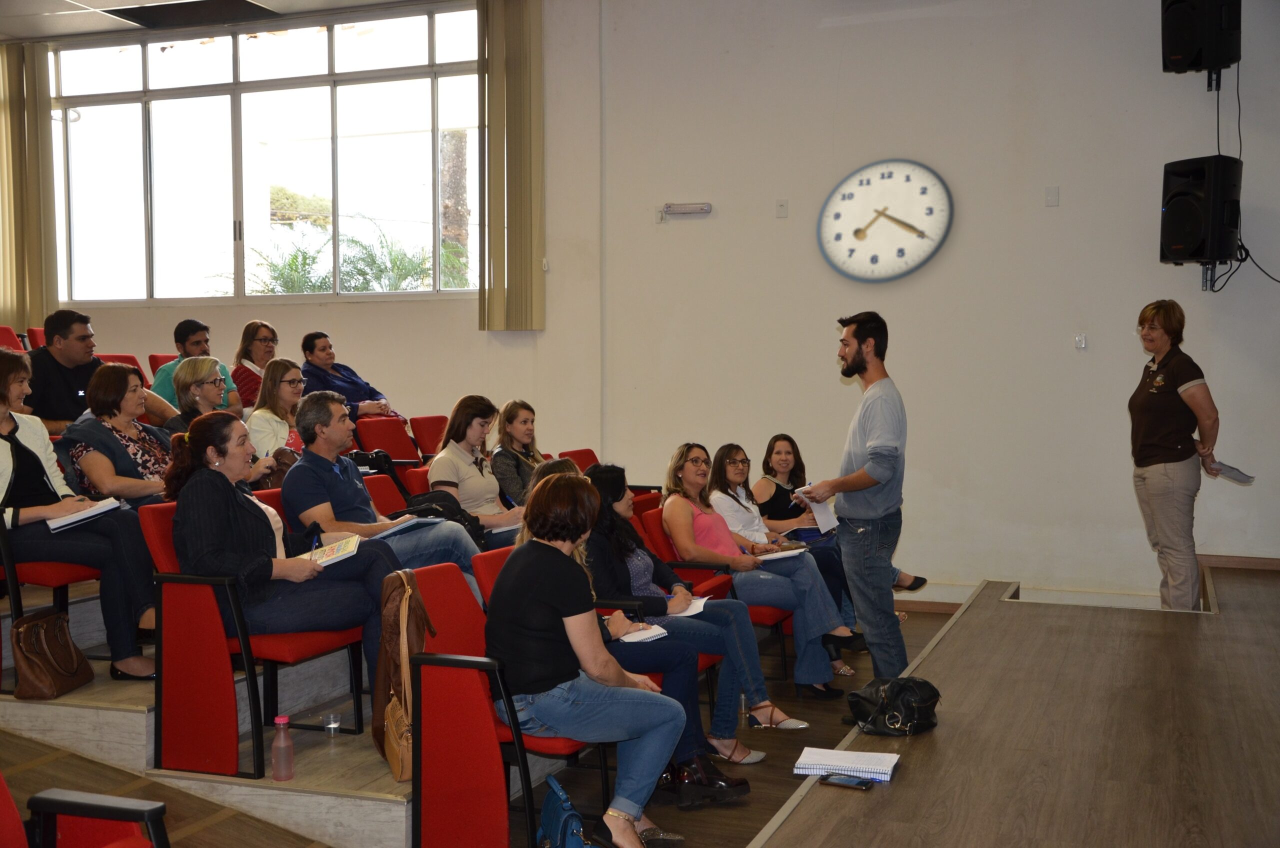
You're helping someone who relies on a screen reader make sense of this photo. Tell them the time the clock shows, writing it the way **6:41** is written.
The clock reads **7:20**
